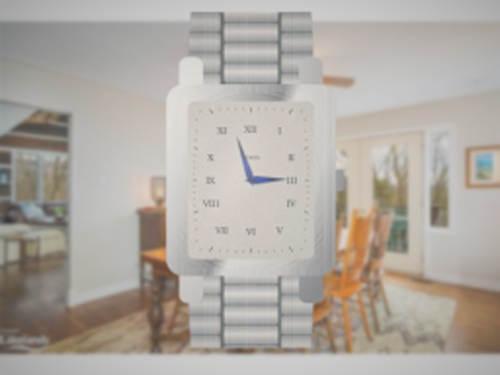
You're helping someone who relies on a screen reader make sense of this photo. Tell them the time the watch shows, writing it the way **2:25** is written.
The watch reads **2:57**
